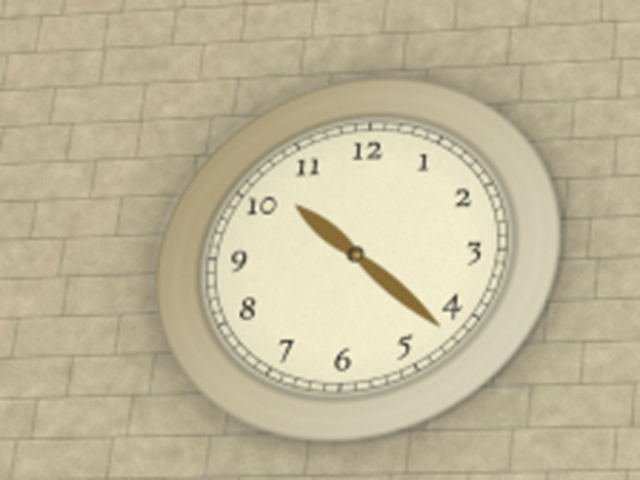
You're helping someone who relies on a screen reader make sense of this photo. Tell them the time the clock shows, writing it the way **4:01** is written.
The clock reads **10:22**
